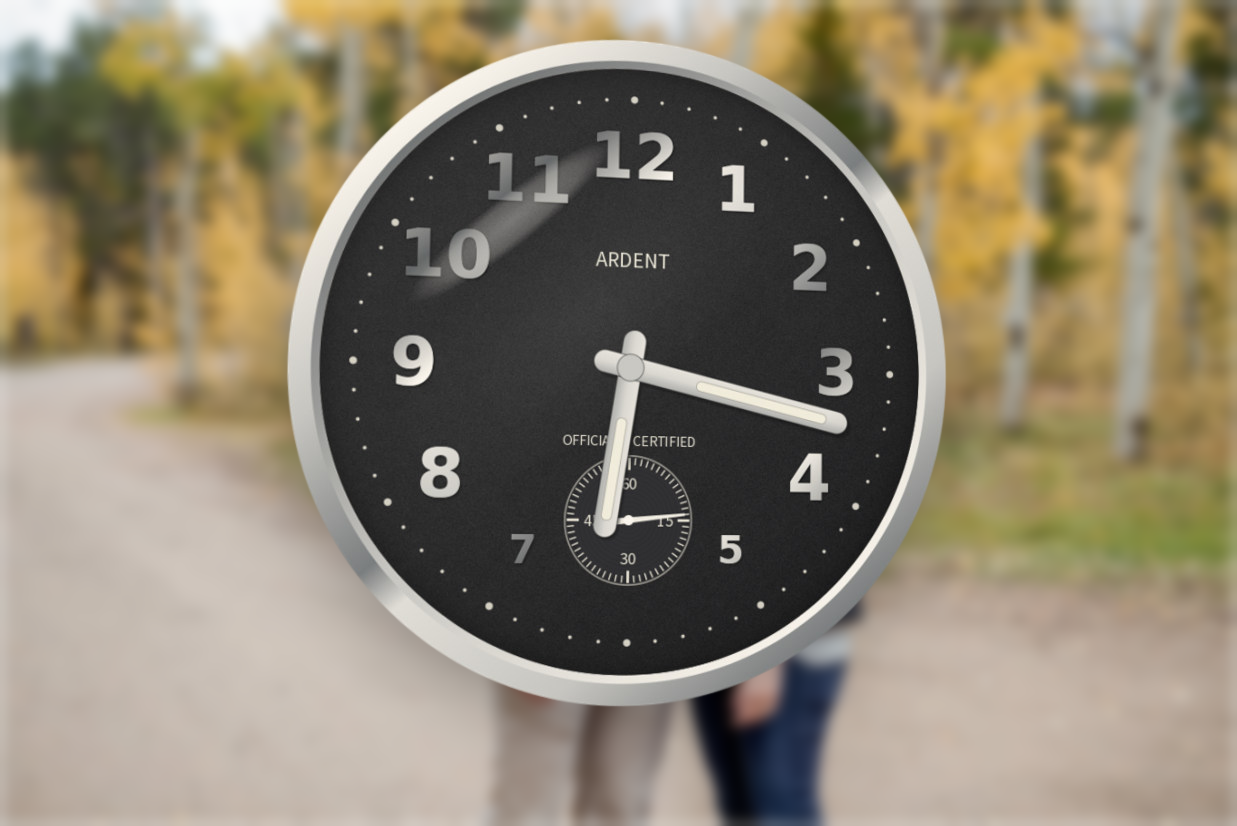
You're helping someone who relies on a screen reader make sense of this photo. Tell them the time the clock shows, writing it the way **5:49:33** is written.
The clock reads **6:17:14**
